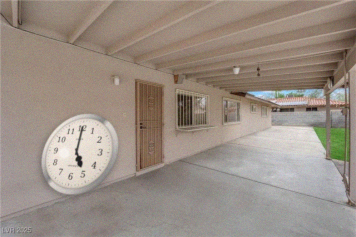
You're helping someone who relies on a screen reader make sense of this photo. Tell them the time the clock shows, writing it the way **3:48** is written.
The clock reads **5:00**
